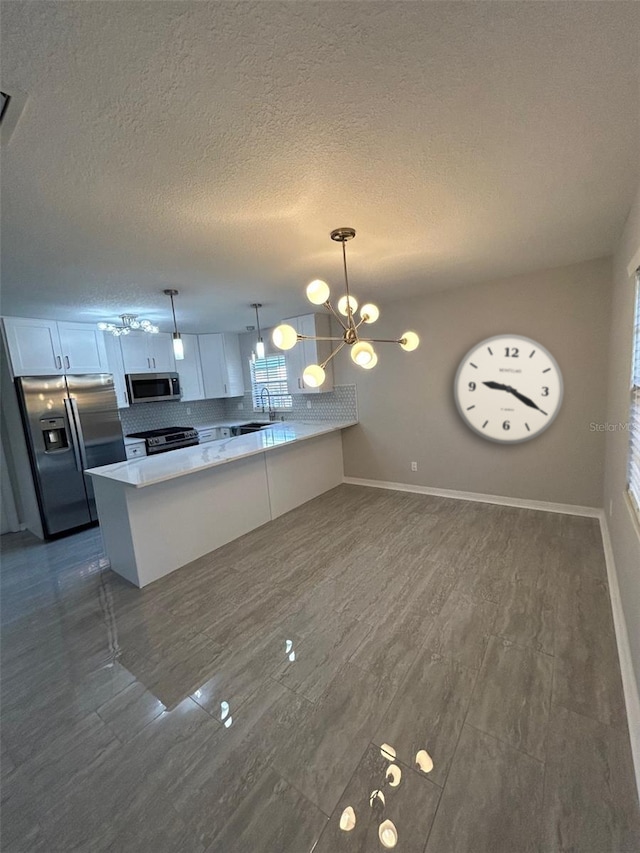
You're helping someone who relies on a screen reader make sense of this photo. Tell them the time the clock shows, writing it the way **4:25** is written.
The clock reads **9:20**
